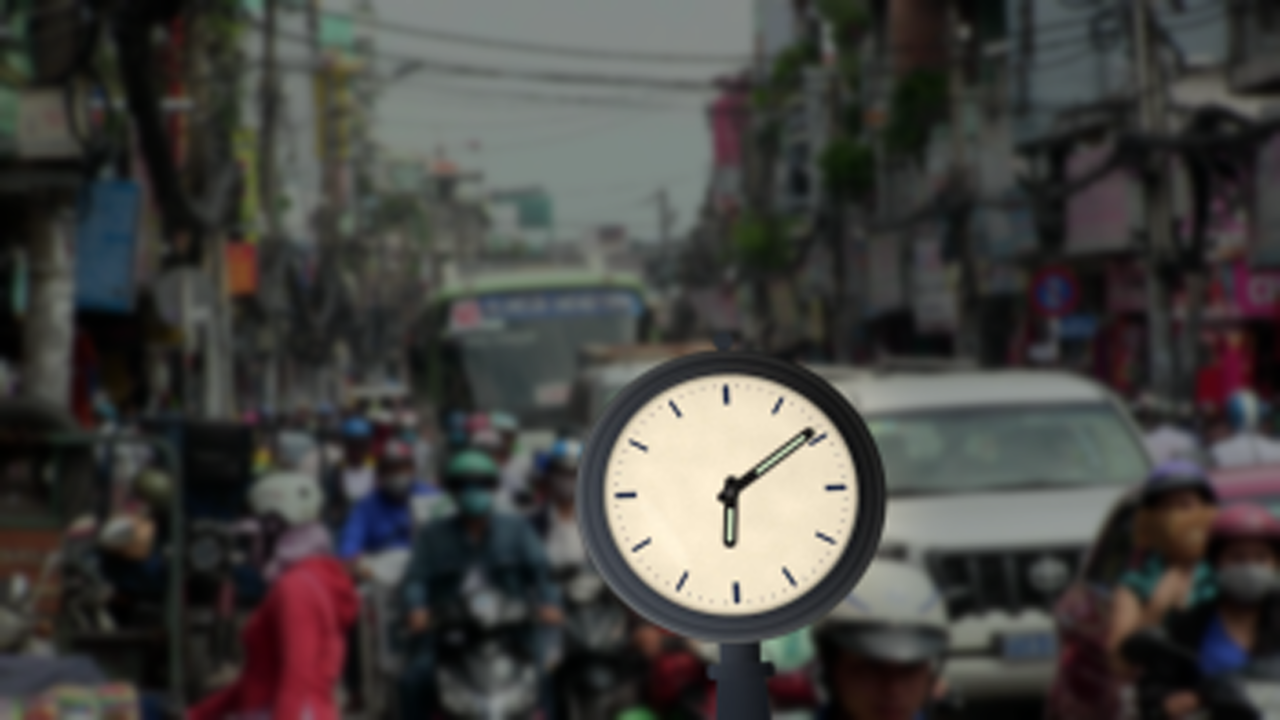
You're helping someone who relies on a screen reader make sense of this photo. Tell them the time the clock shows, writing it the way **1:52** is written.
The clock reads **6:09**
